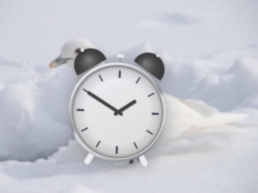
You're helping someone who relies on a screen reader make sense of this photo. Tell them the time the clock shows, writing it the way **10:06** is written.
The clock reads **1:50**
